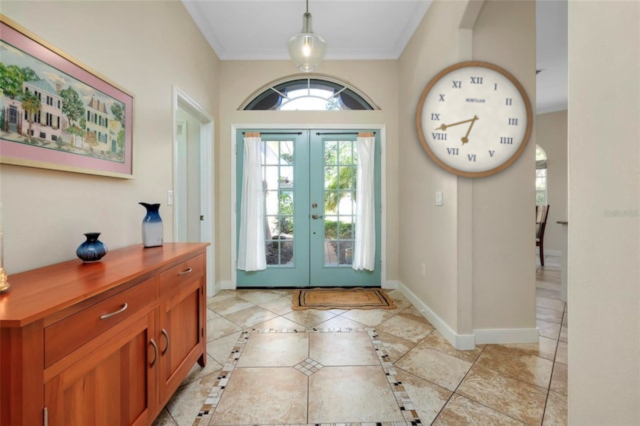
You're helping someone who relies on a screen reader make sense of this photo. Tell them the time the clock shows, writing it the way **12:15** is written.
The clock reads **6:42**
